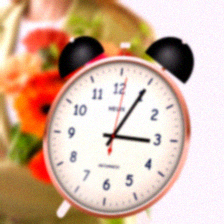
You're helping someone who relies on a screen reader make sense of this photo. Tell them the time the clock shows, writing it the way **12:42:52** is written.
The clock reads **3:05:01**
